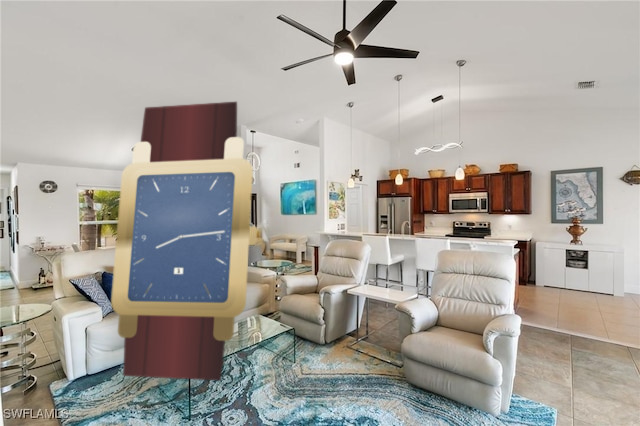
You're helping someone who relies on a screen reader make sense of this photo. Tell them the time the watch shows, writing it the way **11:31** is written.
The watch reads **8:14**
